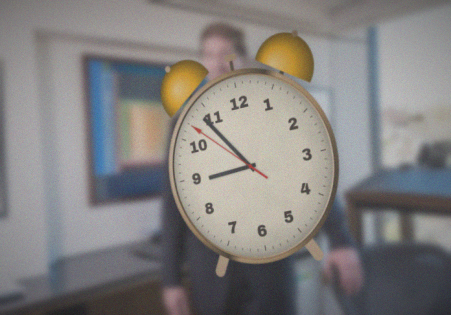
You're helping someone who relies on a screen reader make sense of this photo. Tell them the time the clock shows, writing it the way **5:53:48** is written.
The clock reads **8:53:52**
